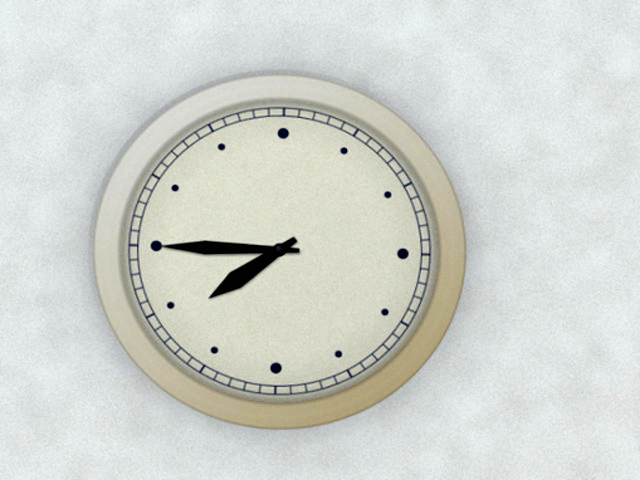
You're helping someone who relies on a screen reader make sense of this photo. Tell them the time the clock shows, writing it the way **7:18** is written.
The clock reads **7:45**
